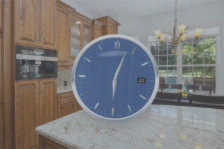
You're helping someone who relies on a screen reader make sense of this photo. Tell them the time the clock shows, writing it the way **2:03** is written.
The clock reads **6:03**
